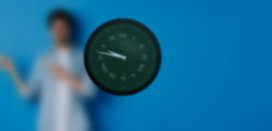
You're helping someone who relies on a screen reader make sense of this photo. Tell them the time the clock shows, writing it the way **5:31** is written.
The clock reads **9:47**
